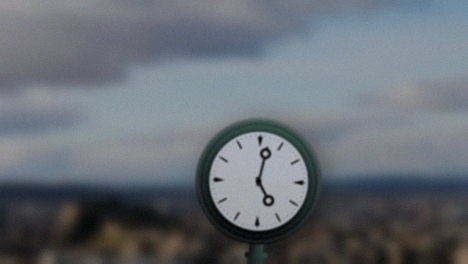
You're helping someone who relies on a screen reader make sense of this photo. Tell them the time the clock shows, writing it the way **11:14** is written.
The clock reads **5:02**
